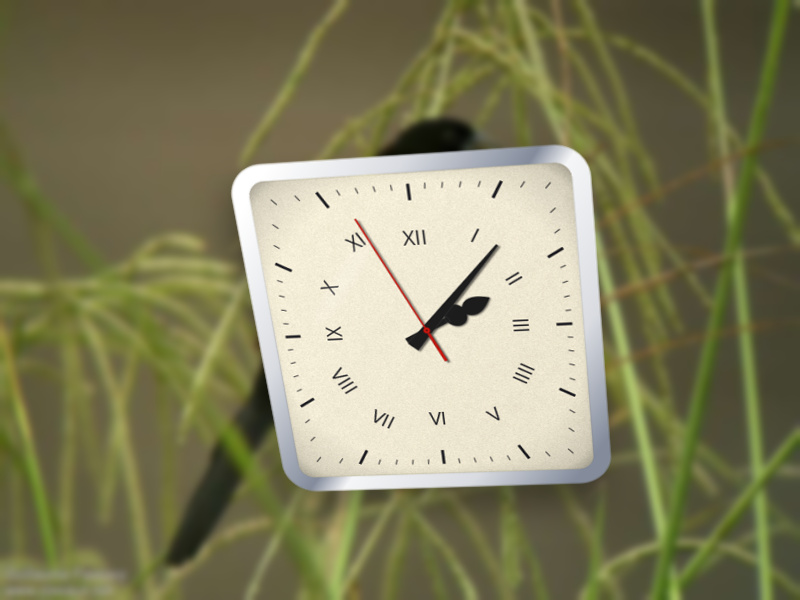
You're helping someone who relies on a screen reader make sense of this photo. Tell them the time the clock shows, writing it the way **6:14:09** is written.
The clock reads **2:06:56**
